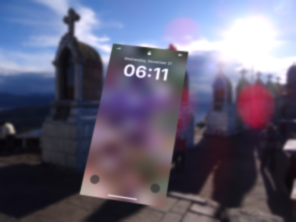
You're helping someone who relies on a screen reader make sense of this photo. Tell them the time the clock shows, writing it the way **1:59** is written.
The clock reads **6:11**
